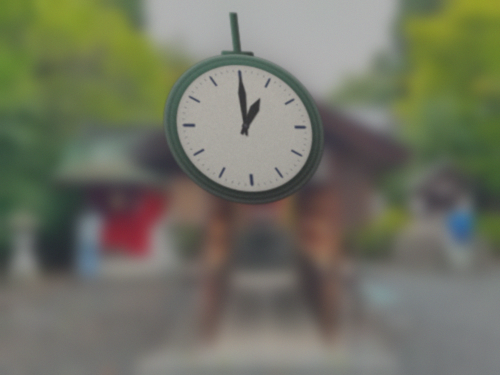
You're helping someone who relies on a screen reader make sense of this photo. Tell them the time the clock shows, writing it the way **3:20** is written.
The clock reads **1:00**
